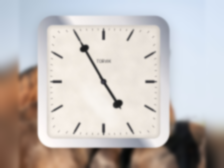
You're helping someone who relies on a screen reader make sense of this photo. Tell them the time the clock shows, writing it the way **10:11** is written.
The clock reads **4:55**
